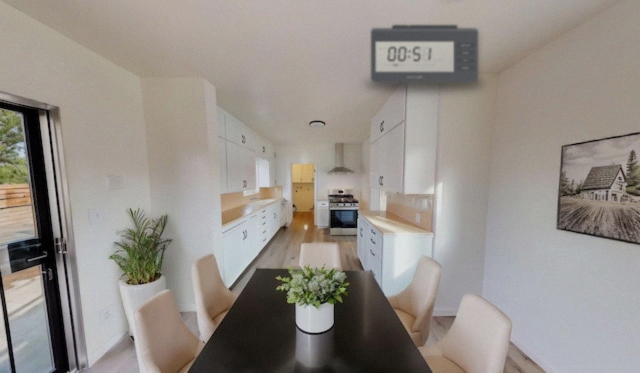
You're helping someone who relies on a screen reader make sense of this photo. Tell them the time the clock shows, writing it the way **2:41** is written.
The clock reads **0:51**
